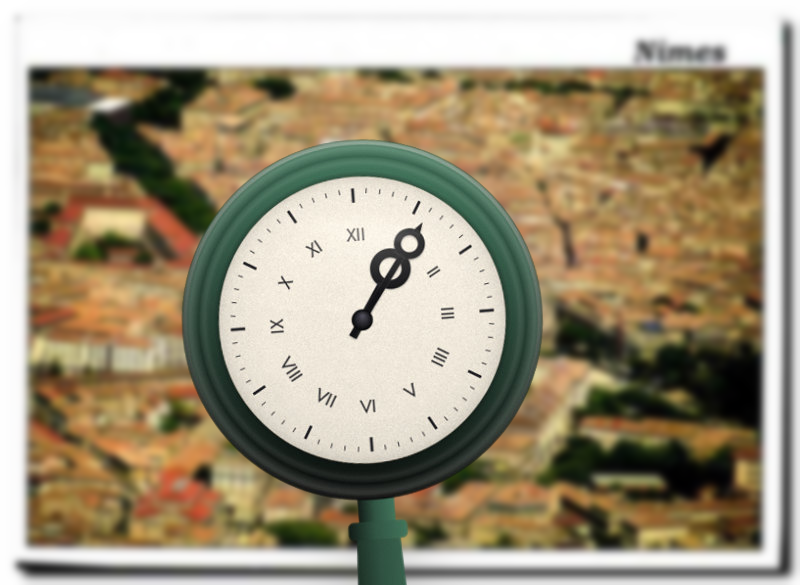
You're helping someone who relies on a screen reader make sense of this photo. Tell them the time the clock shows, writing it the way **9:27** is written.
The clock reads **1:06**
